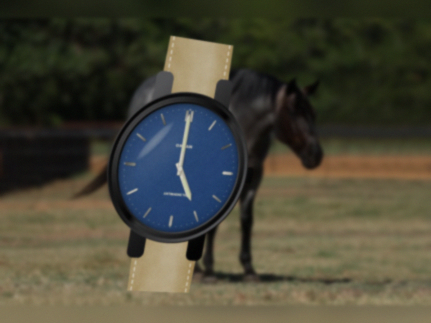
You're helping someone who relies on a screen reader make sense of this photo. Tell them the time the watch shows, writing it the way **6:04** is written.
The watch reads **5:00**
